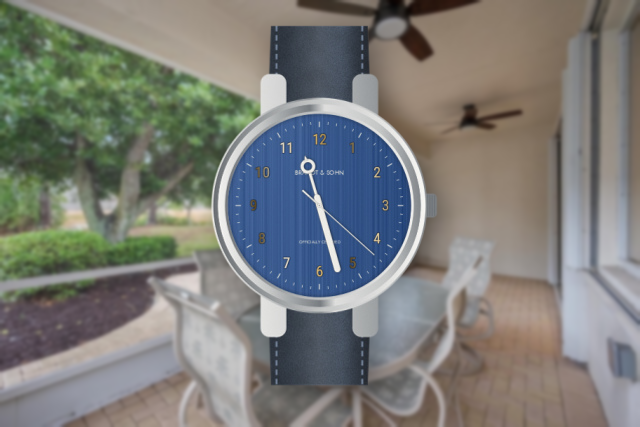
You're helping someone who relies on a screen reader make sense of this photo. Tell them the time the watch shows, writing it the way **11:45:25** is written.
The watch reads **11:27:22**
